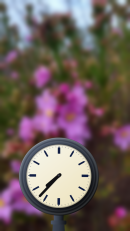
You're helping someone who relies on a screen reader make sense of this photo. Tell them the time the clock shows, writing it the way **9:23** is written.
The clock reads **7:37**
